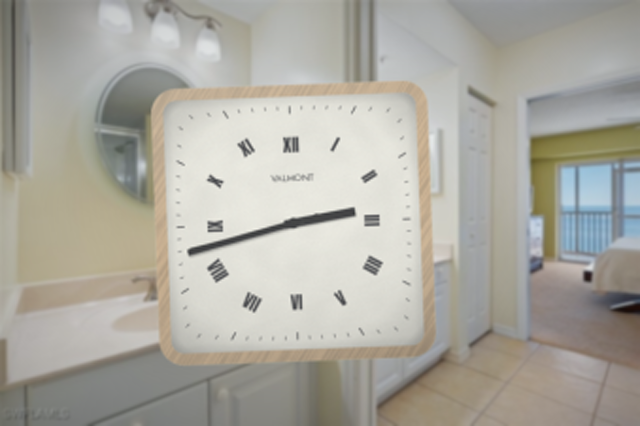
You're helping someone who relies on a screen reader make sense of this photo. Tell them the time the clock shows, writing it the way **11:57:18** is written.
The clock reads **2:42:43**
